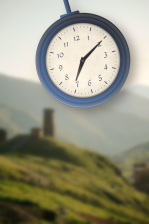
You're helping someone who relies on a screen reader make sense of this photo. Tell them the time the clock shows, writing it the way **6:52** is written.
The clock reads **7:10**
